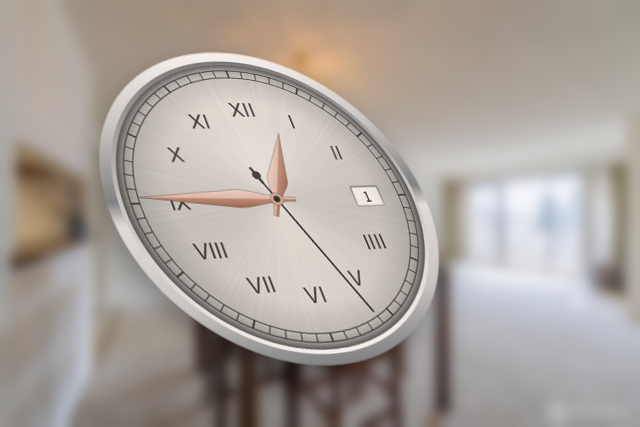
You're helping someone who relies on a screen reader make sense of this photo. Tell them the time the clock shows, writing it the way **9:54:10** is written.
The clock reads **12:45:26**
